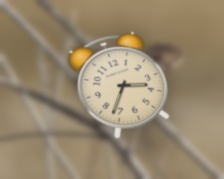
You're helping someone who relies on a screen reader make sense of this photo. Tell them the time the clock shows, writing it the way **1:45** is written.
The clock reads **3:37**
